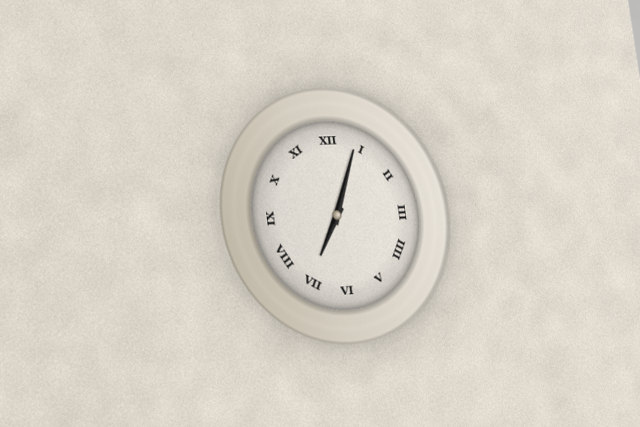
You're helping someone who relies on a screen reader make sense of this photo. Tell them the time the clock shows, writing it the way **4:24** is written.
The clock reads **7:04**
